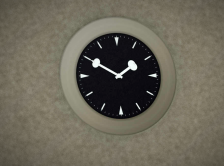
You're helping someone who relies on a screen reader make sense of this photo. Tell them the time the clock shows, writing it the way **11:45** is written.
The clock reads **1:50**
